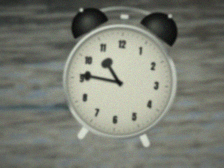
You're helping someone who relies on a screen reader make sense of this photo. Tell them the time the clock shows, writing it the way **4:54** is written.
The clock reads **10:46**
